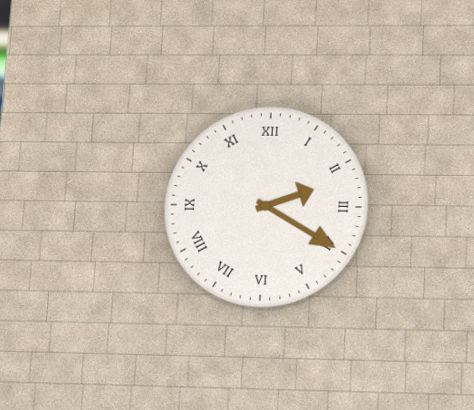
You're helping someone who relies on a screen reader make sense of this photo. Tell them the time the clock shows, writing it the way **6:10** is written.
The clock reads **2:20**
